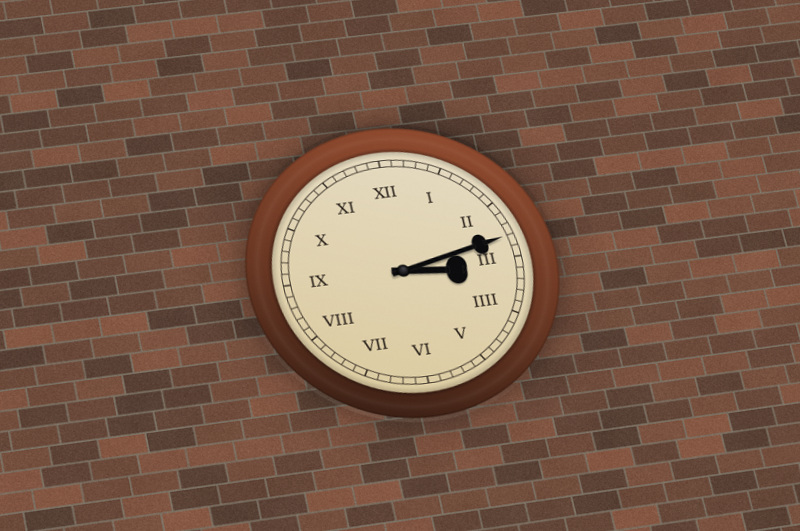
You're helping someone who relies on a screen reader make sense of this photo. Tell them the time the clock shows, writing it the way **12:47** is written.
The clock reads **3:13**
